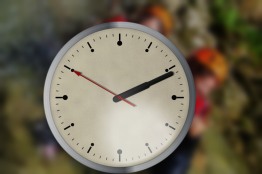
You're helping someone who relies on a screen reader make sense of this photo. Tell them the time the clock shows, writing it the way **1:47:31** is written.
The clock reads **2:10:50**
